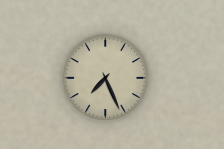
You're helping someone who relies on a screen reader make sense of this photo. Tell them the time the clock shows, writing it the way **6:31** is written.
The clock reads **7:26**
